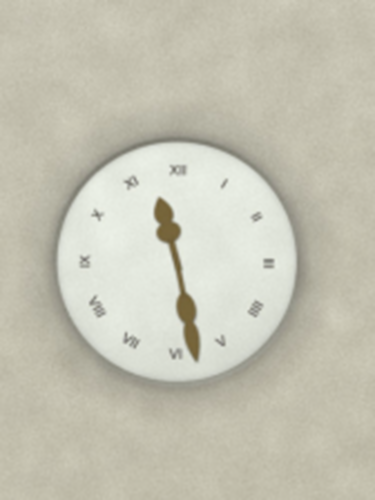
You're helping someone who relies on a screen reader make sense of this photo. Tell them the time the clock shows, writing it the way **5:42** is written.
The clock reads **11:28**
